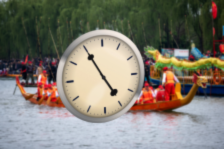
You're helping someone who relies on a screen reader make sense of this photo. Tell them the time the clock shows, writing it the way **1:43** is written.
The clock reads **4:55**
